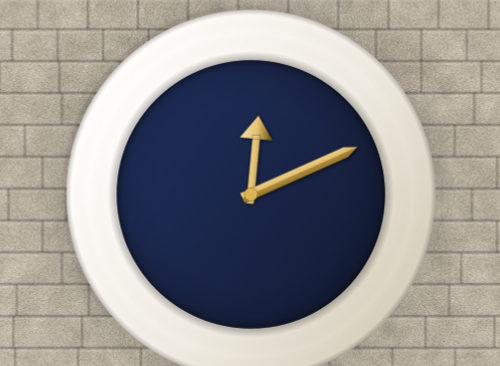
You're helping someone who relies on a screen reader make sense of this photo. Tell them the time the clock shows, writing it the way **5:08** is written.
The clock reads **12:11**
